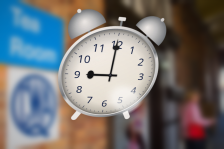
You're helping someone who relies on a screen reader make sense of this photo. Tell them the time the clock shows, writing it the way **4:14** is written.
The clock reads **9:00**
